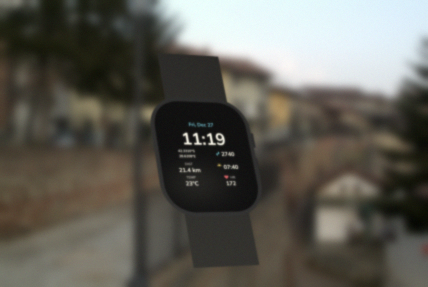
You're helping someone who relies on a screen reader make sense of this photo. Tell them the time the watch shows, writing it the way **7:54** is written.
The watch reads **11:19**
